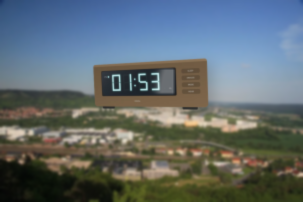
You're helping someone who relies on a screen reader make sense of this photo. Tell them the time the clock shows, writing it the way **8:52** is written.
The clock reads **1:53**
